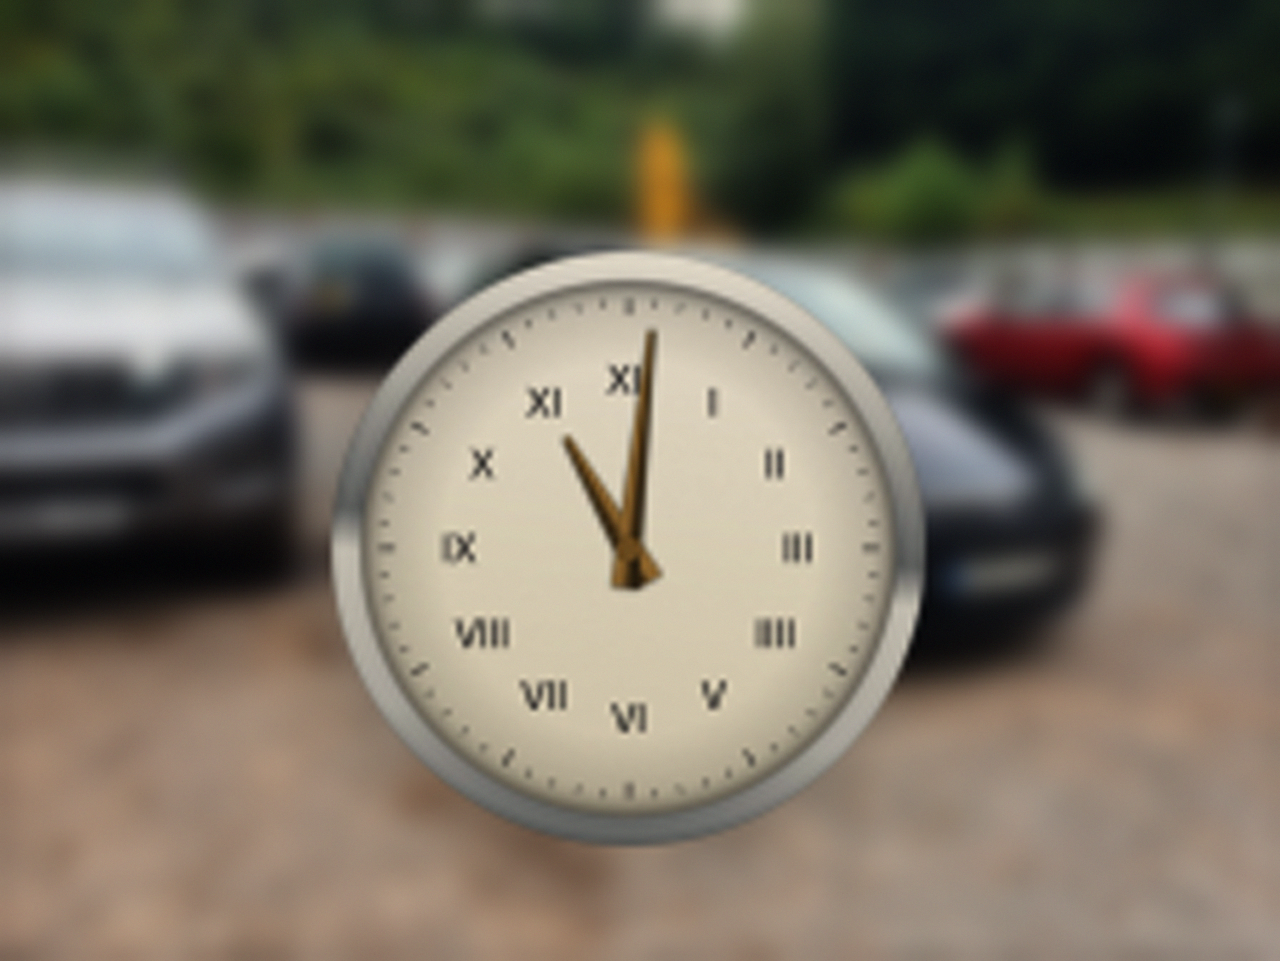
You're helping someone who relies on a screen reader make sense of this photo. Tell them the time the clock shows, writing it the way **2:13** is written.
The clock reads **11:01**
